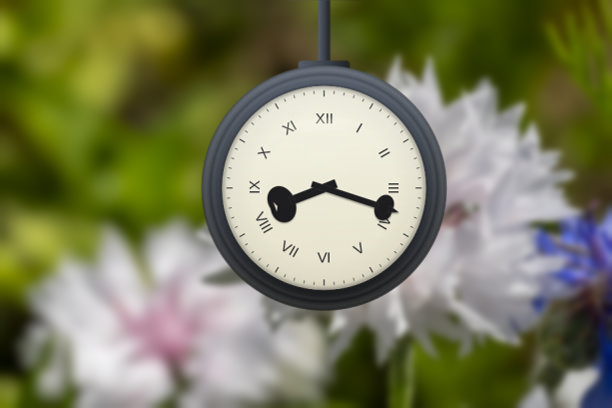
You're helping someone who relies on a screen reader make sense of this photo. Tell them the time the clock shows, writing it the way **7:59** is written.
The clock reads **8:18**
